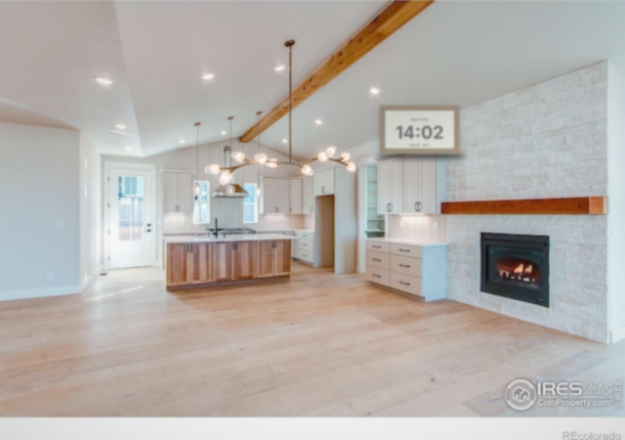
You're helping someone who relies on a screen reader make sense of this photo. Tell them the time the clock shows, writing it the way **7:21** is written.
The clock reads **14:02**
